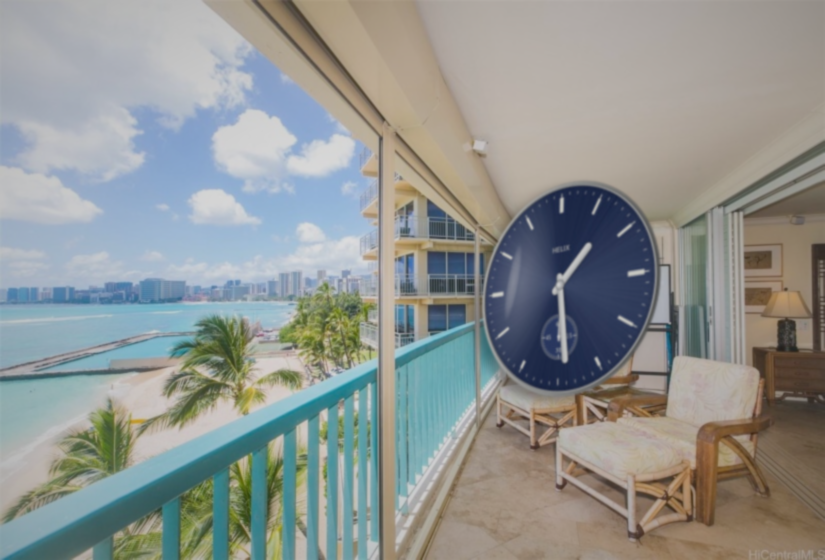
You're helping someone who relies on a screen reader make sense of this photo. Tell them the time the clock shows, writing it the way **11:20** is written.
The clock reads **1:29**
